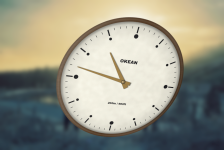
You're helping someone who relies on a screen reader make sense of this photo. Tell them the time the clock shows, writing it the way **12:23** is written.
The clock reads **10:47**
